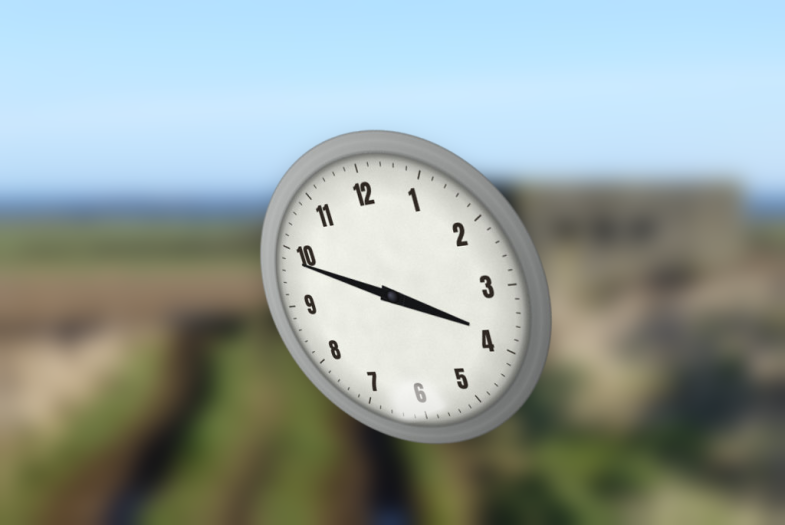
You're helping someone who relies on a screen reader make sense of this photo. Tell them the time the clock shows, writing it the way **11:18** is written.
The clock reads **3:49**
